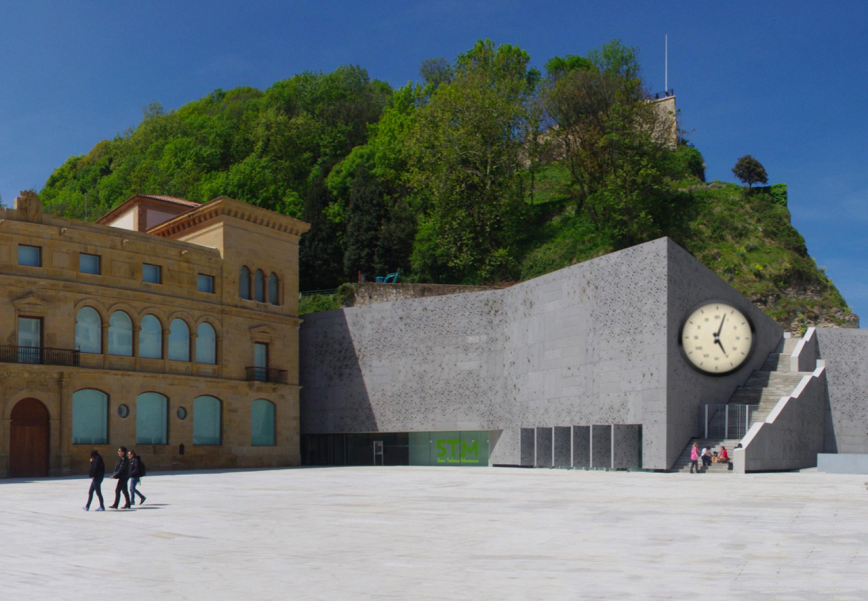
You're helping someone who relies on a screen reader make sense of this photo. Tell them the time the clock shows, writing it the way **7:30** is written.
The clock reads **5:03**
